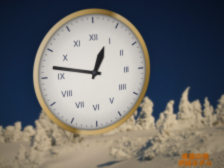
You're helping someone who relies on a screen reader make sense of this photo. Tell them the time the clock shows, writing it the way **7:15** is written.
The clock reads **12:47**
